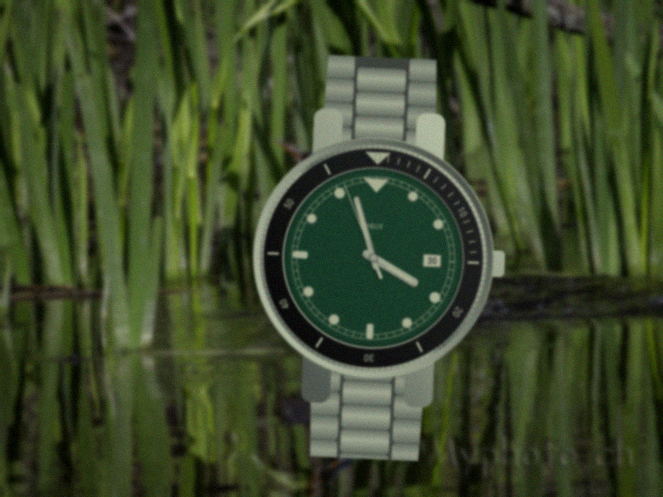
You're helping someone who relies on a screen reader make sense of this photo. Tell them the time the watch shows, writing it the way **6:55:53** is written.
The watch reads **3:56:56**
